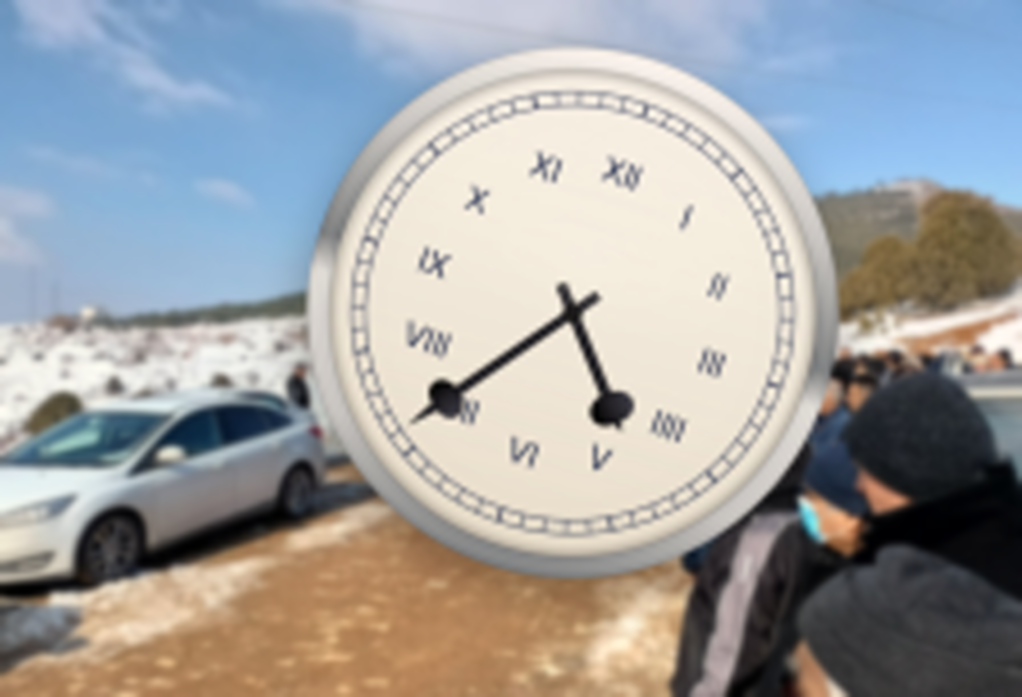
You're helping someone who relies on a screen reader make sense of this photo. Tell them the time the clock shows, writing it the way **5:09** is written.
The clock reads **4:36**
